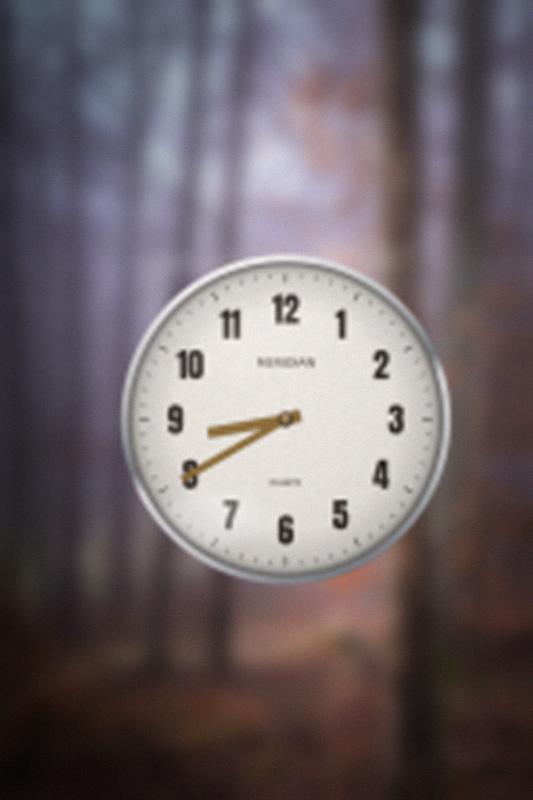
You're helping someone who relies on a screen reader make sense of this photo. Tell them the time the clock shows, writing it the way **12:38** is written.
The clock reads **8:40**
